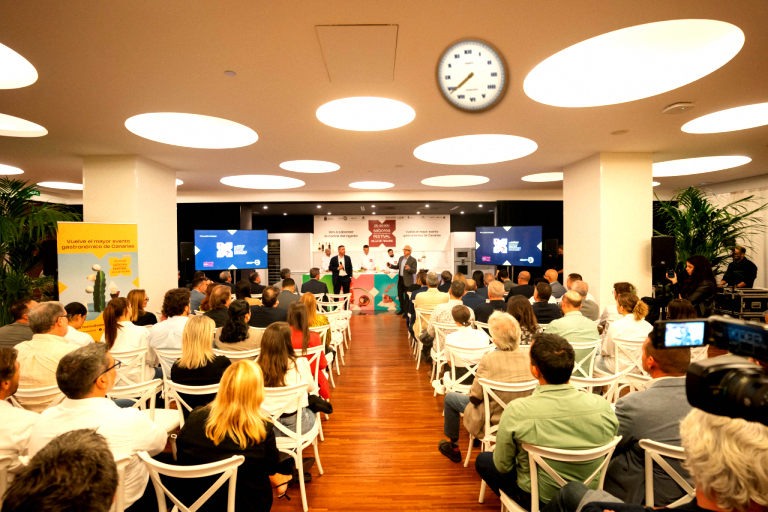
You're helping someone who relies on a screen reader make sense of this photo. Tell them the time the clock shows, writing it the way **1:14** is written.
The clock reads **7:39**
